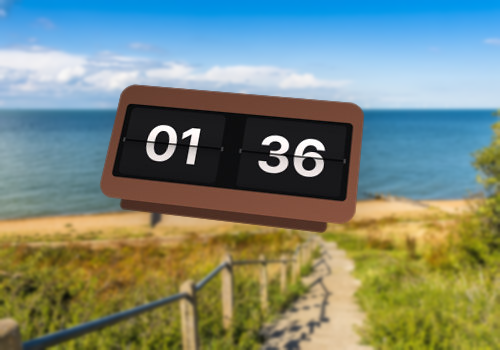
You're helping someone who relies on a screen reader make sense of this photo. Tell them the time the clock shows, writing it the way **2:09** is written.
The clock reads **1:36**
